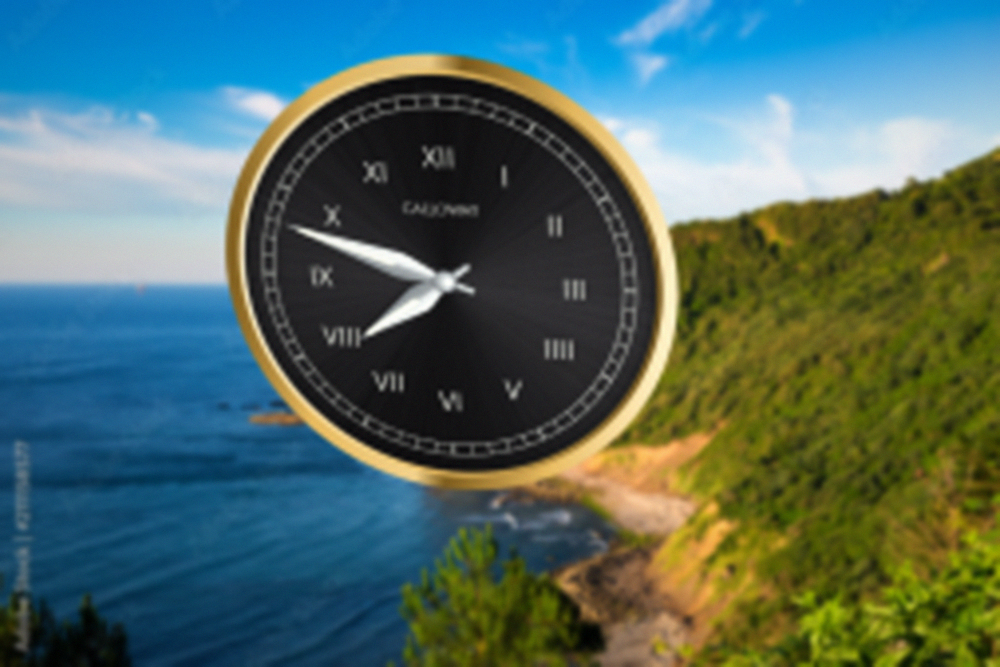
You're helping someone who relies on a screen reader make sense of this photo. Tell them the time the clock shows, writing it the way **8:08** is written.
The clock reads **7:48**
